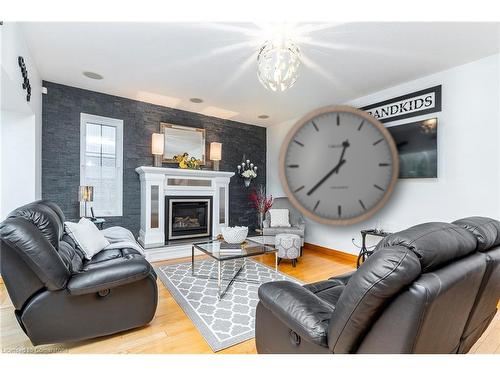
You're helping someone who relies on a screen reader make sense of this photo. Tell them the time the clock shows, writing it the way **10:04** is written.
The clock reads **12:38**
